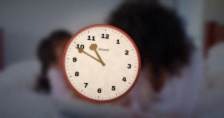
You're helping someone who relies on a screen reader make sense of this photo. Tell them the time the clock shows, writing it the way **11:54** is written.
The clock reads **10:49**
